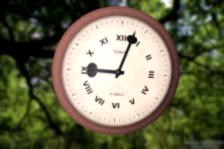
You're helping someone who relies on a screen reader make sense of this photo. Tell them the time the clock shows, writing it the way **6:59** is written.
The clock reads **9:03**
